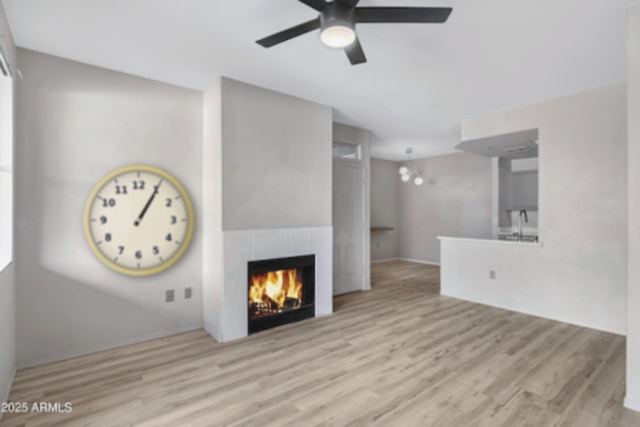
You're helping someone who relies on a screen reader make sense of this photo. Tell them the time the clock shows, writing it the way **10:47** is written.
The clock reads **1:05**
